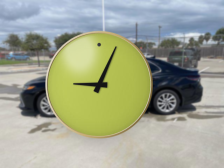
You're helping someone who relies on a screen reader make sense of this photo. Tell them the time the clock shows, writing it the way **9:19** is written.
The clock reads **9:04**
